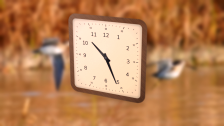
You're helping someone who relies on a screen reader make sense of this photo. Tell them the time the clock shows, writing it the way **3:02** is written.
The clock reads **10:26**
